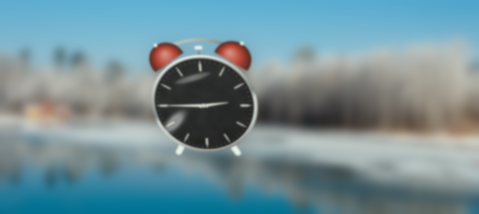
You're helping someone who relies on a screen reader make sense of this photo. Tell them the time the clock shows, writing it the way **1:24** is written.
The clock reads **2:45**
